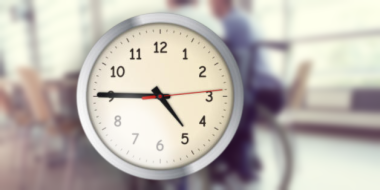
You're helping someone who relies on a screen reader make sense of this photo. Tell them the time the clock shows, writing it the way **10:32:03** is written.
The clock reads **4:45:14**
